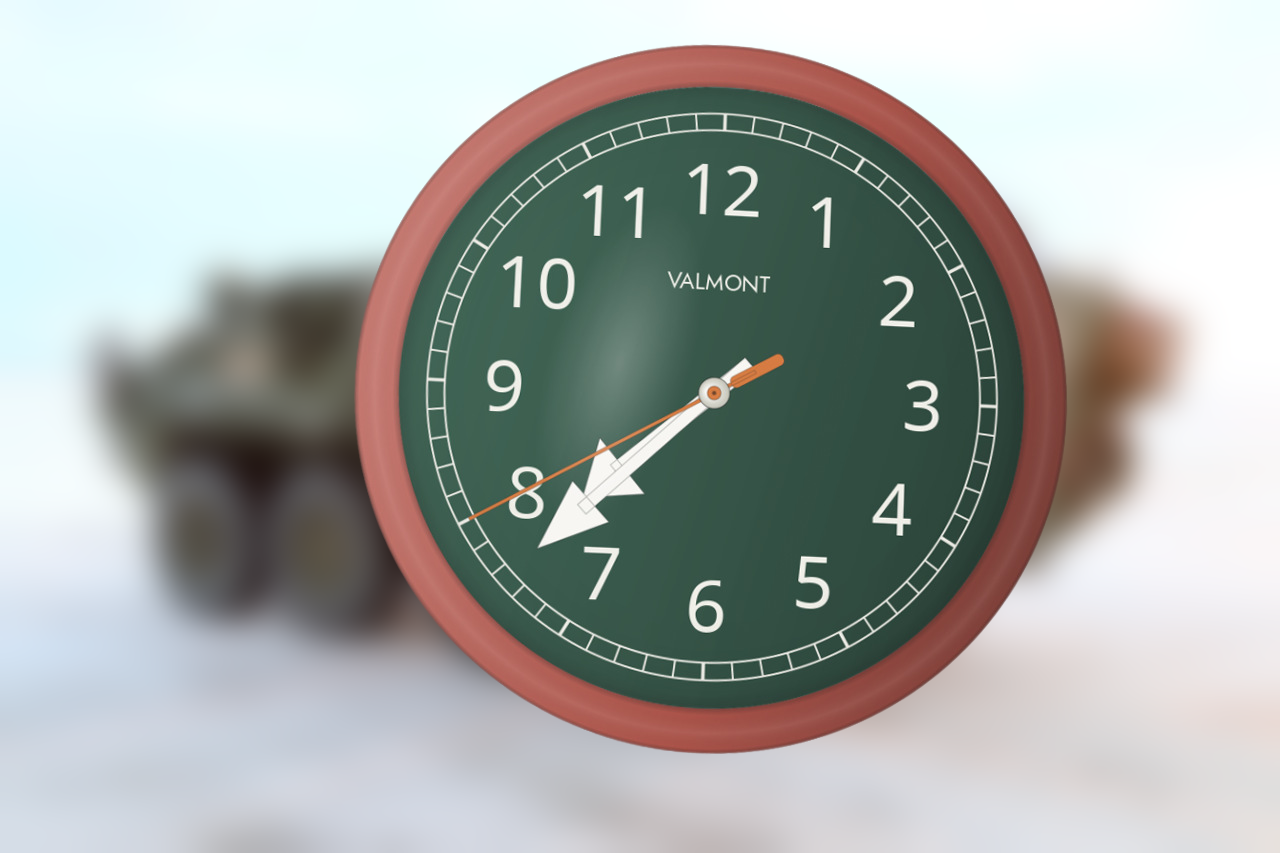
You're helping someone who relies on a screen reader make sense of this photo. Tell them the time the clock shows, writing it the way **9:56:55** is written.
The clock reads **7:37:40**
